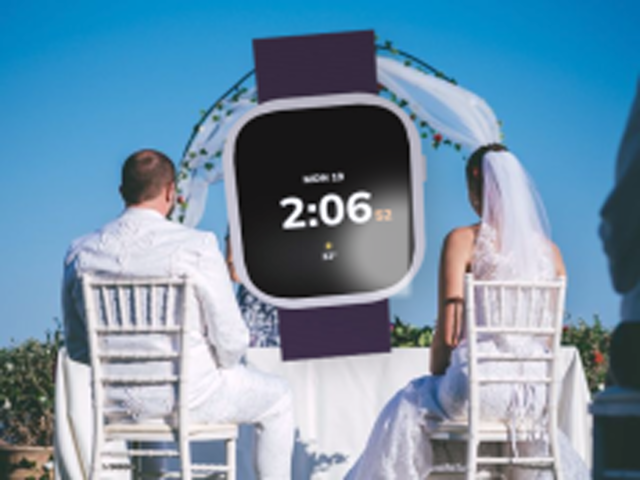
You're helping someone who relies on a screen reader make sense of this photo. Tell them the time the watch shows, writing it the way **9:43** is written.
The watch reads **2:06**
